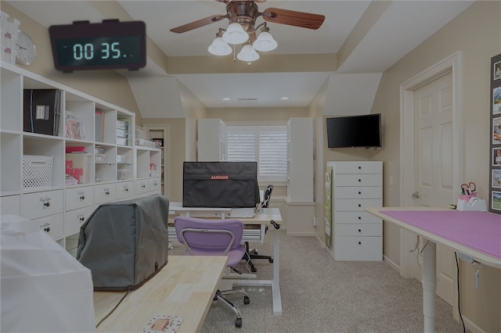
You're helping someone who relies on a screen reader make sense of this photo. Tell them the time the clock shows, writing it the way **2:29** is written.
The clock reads **0:35**
